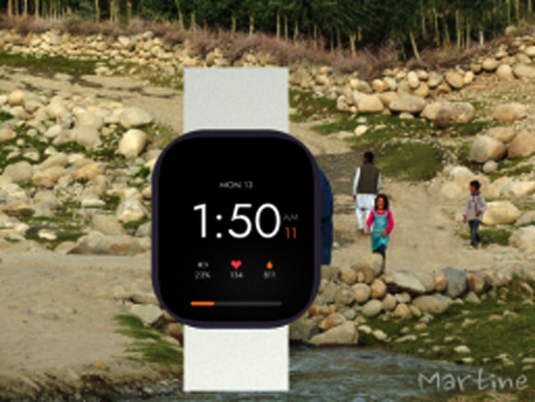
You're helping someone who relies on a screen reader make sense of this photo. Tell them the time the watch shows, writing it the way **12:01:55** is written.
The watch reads **1:50:11**
